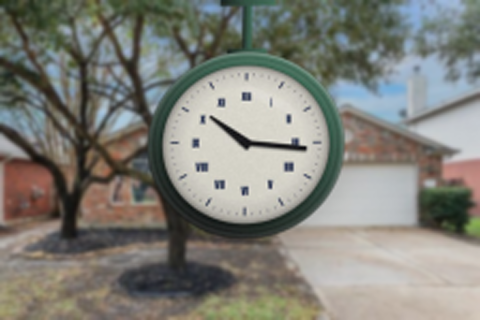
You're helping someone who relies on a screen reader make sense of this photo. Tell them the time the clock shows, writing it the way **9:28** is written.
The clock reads **10:16**
